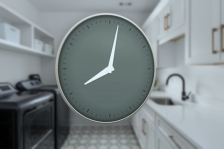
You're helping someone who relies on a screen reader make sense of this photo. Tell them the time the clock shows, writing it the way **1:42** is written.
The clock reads **8:02**
